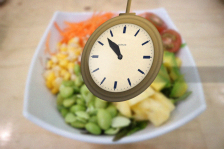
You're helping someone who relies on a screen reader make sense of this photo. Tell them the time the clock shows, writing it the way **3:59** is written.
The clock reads **10:53**
